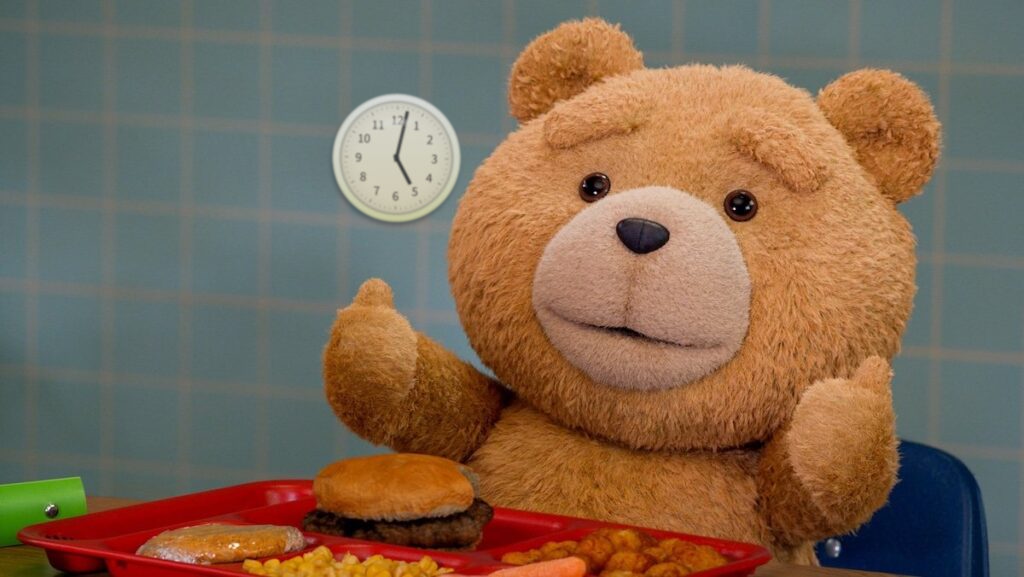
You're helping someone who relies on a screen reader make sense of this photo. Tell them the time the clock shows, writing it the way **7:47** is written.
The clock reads **5:02**
